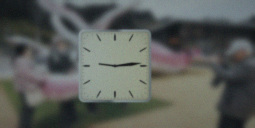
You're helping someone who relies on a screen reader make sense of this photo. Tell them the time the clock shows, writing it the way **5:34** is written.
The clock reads **9:14**
